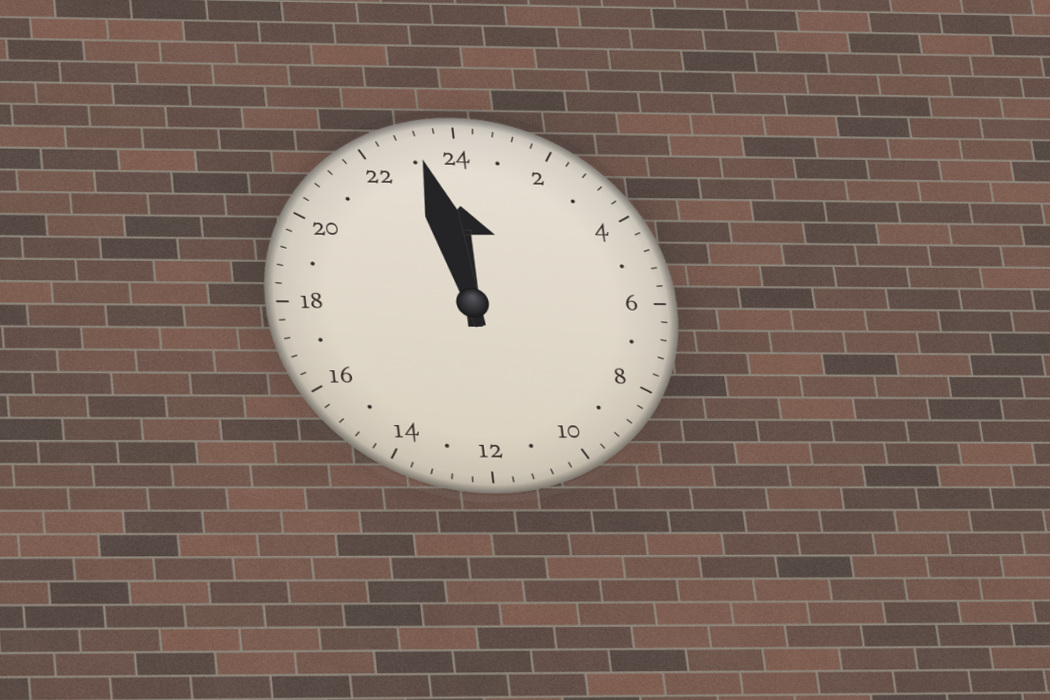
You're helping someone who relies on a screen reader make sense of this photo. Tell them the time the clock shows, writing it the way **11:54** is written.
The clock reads **23:58**
